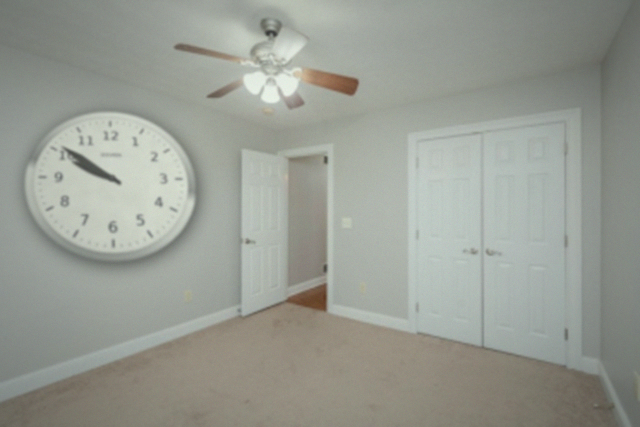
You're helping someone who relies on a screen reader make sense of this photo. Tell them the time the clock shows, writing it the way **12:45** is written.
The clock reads **9:51**
